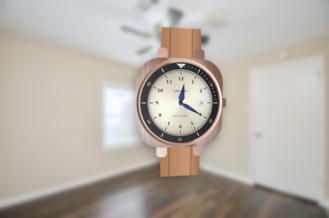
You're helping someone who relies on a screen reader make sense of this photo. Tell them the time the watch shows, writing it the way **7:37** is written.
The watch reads **12:20**
